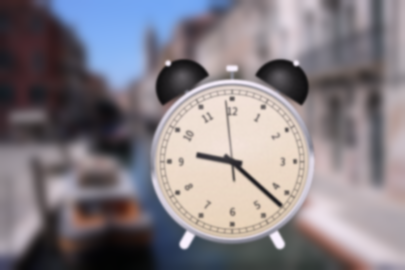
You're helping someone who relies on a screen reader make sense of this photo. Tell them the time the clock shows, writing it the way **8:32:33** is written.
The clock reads **9:21:59**
